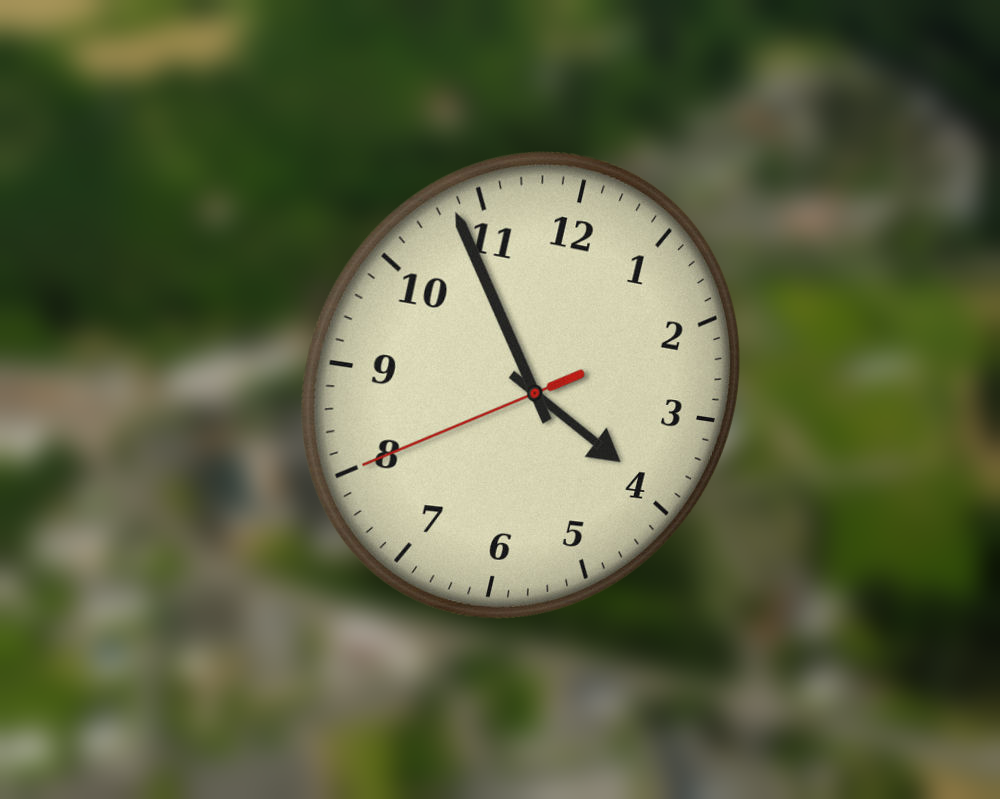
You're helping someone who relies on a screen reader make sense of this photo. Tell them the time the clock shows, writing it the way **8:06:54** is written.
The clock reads **3:53:40**
